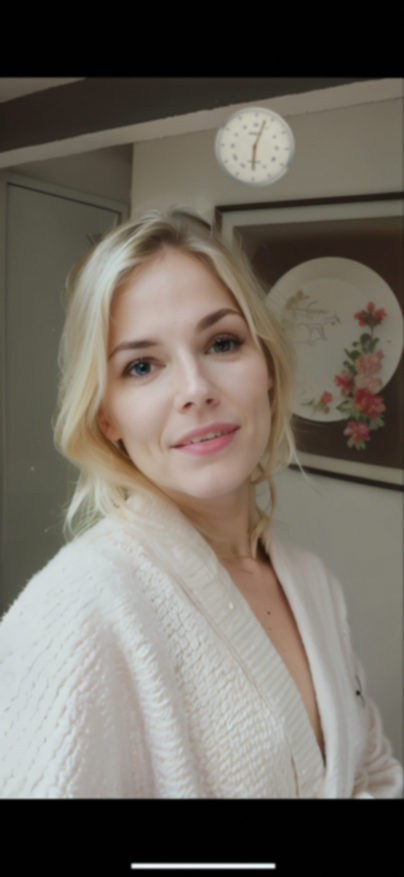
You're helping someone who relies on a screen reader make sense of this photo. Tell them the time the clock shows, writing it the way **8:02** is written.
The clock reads **6:03**
